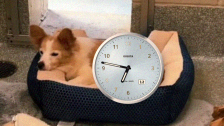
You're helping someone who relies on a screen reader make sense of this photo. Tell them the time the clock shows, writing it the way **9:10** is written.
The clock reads **6:47**
